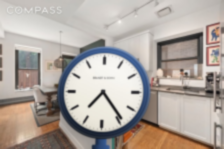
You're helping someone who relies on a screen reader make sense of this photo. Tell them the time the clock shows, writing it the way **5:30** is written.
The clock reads **7:24**
